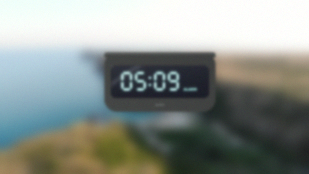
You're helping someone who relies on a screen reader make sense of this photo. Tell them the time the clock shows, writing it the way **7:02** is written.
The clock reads **5:09**
